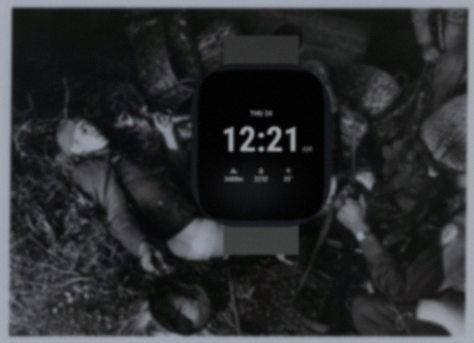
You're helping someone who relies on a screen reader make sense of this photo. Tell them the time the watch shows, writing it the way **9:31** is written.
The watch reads **12:21**
